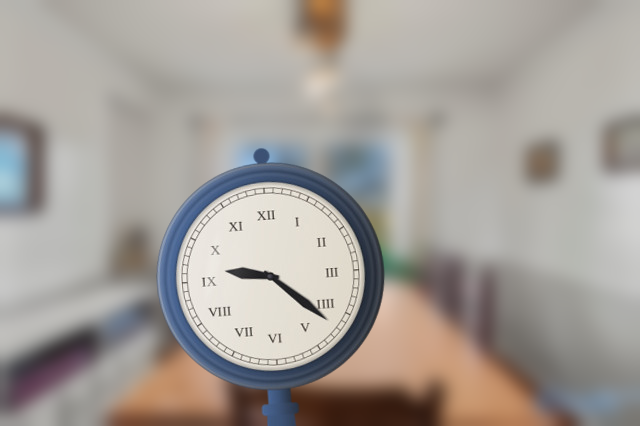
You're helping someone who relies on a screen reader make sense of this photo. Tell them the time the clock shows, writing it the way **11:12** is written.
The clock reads **9:22**
